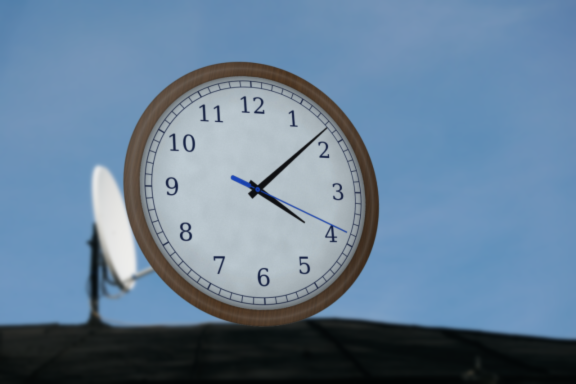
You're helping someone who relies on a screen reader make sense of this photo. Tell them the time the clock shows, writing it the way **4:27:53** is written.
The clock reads **4:08:19**
